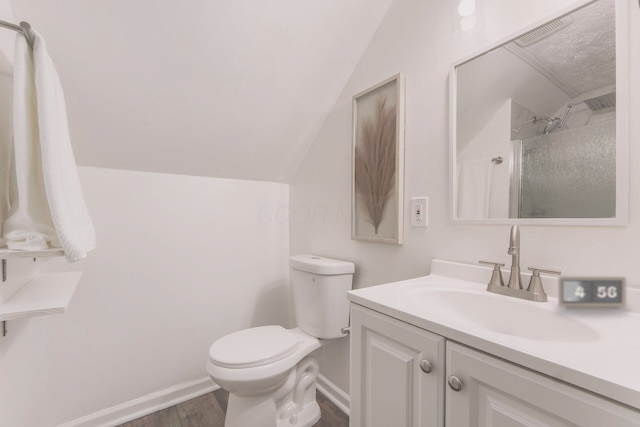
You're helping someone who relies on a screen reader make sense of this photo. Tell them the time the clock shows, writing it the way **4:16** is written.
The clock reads **4:56**
